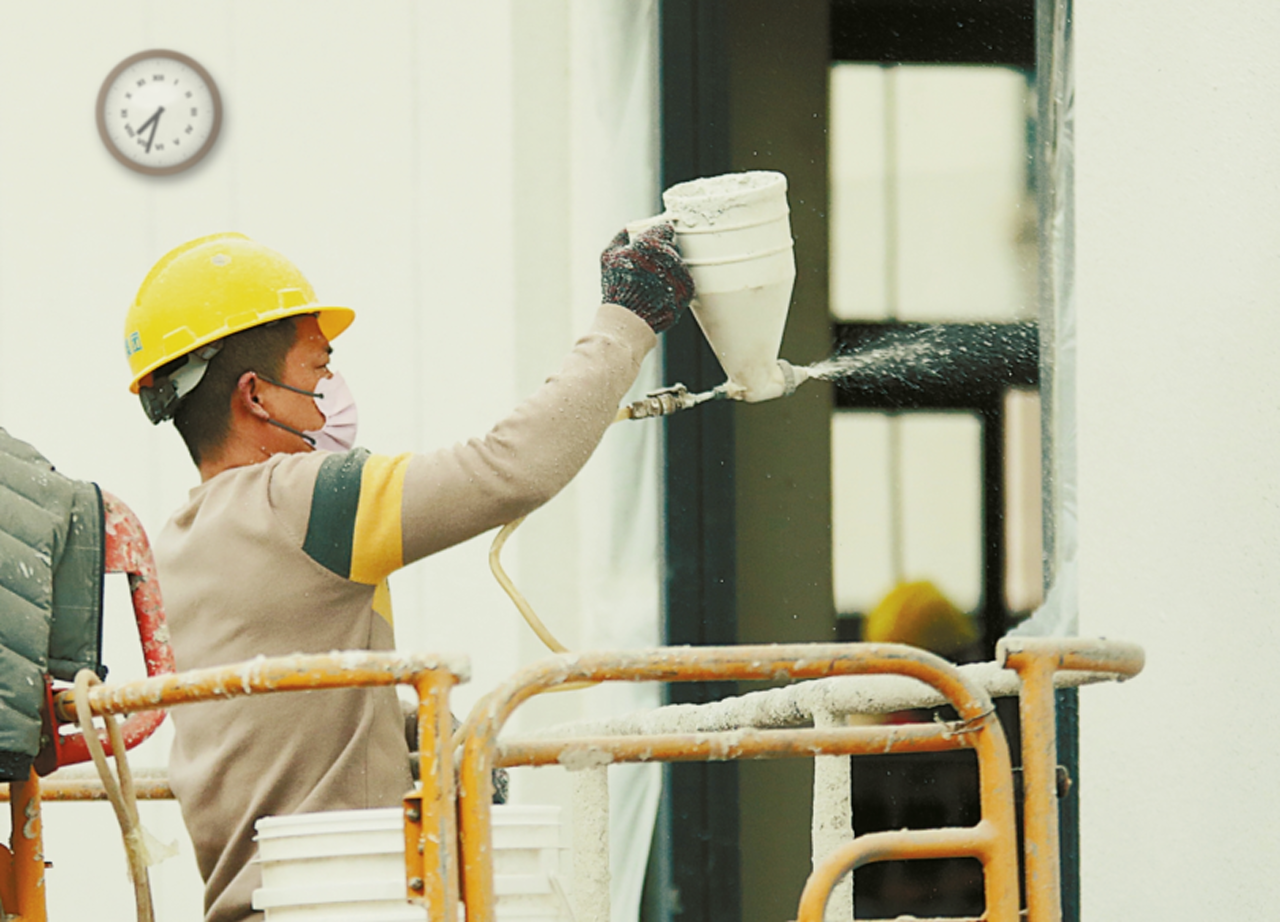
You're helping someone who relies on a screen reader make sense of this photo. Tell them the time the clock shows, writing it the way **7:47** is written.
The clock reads **7:33**
